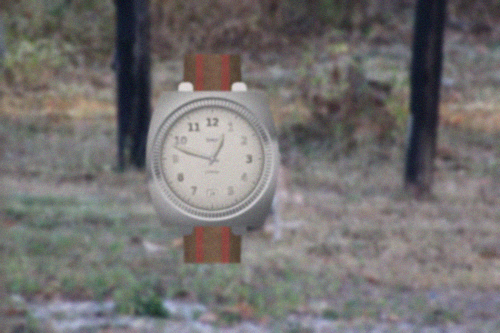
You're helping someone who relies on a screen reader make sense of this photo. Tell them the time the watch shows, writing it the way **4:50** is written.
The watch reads **12:48**
